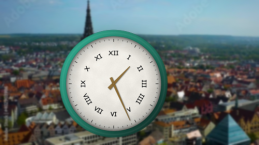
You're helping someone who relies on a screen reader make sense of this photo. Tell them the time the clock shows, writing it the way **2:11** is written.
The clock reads **1:26**
